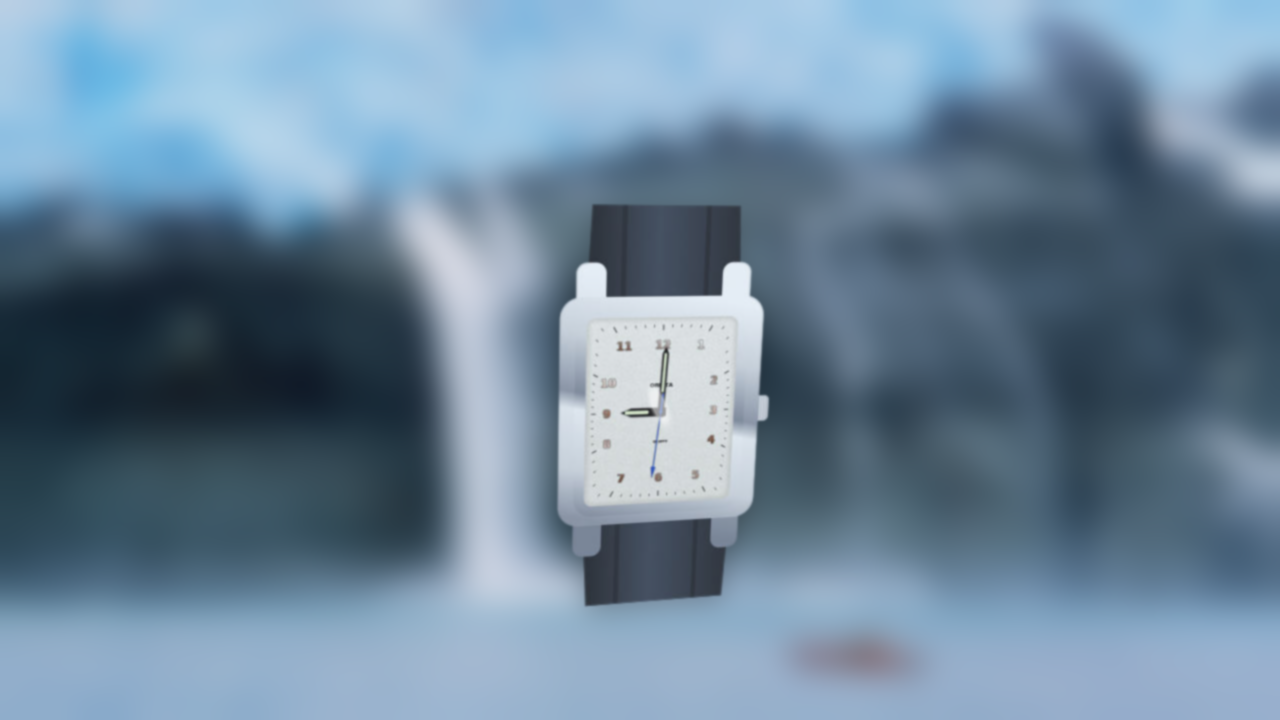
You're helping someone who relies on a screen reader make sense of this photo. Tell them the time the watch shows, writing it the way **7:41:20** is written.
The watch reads **9:00:31**
